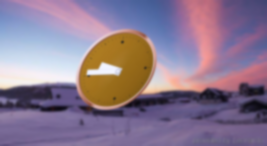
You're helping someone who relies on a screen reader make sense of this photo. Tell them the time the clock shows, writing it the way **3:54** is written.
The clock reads **9:46**
